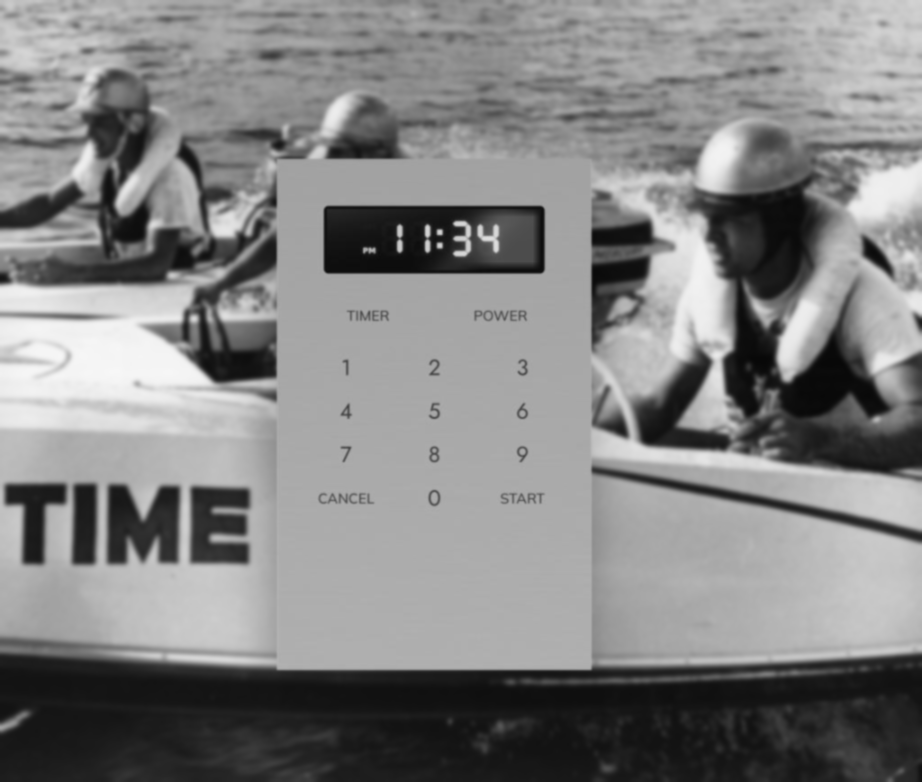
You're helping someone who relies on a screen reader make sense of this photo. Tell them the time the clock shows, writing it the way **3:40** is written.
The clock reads **11:34**
